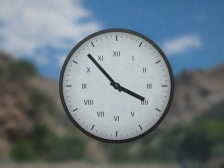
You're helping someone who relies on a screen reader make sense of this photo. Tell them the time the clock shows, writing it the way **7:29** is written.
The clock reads **3:53**
